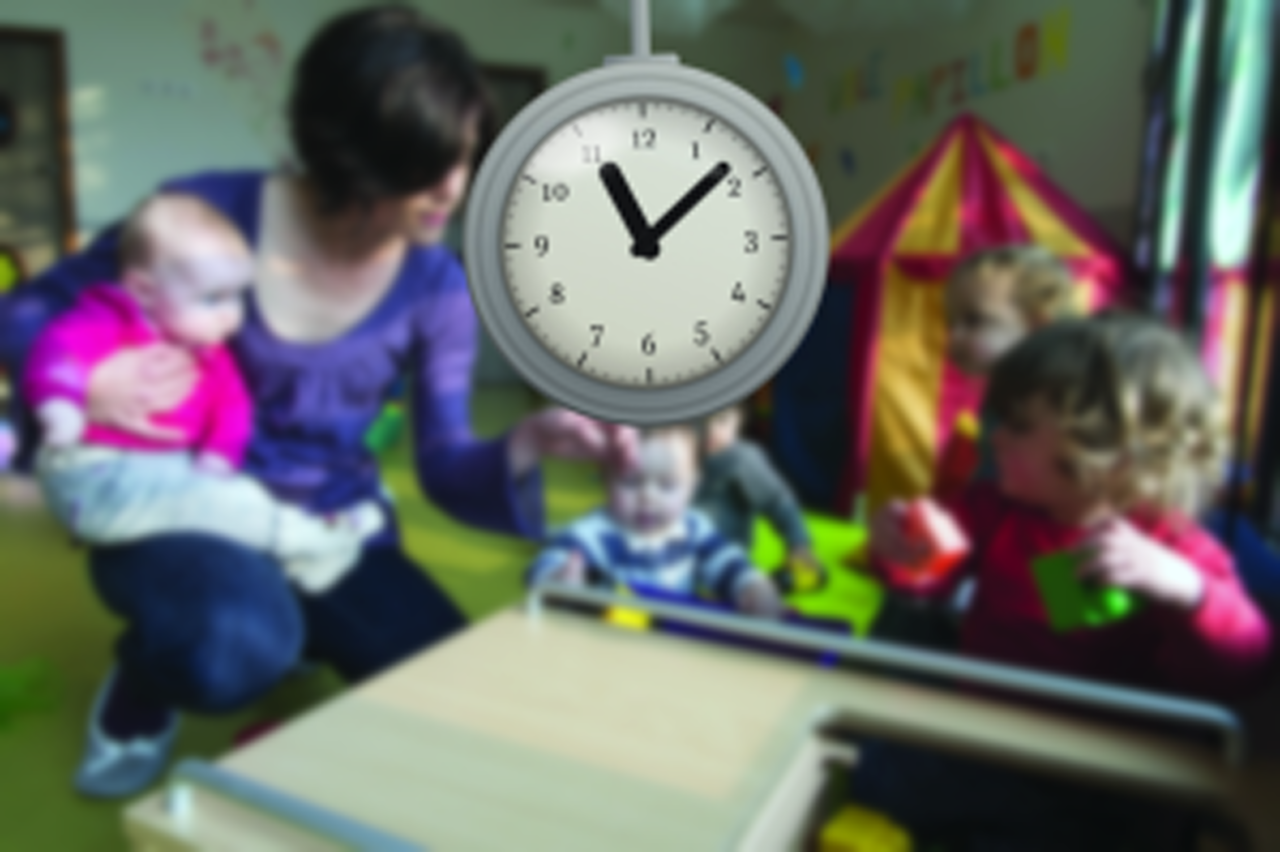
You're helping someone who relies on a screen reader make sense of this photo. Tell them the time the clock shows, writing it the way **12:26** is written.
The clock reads **11:08**
